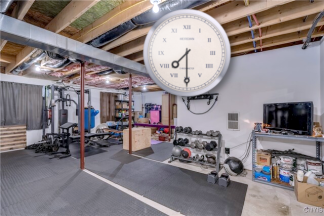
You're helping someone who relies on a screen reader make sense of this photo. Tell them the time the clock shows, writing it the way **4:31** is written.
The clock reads **7:30**
